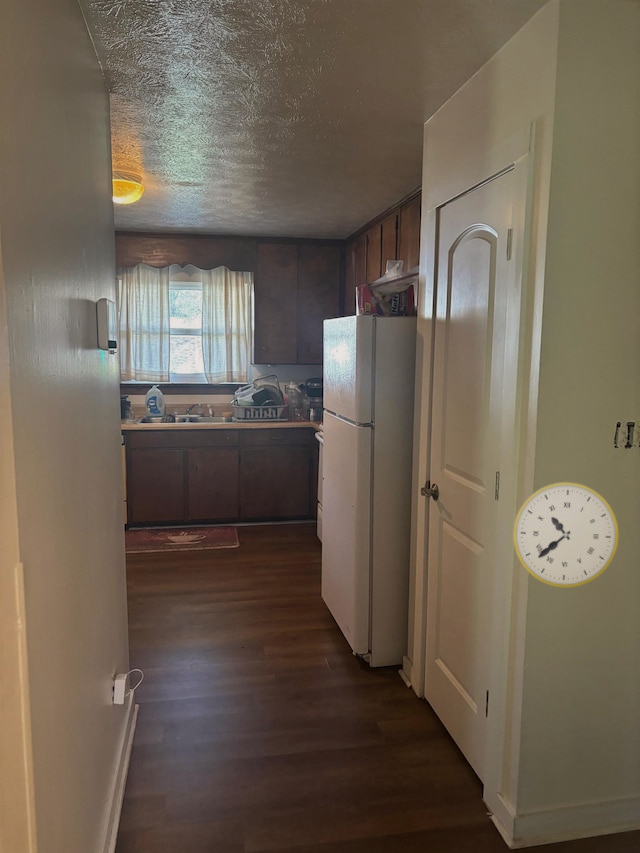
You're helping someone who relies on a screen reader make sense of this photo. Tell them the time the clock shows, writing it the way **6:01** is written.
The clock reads **10:38**
